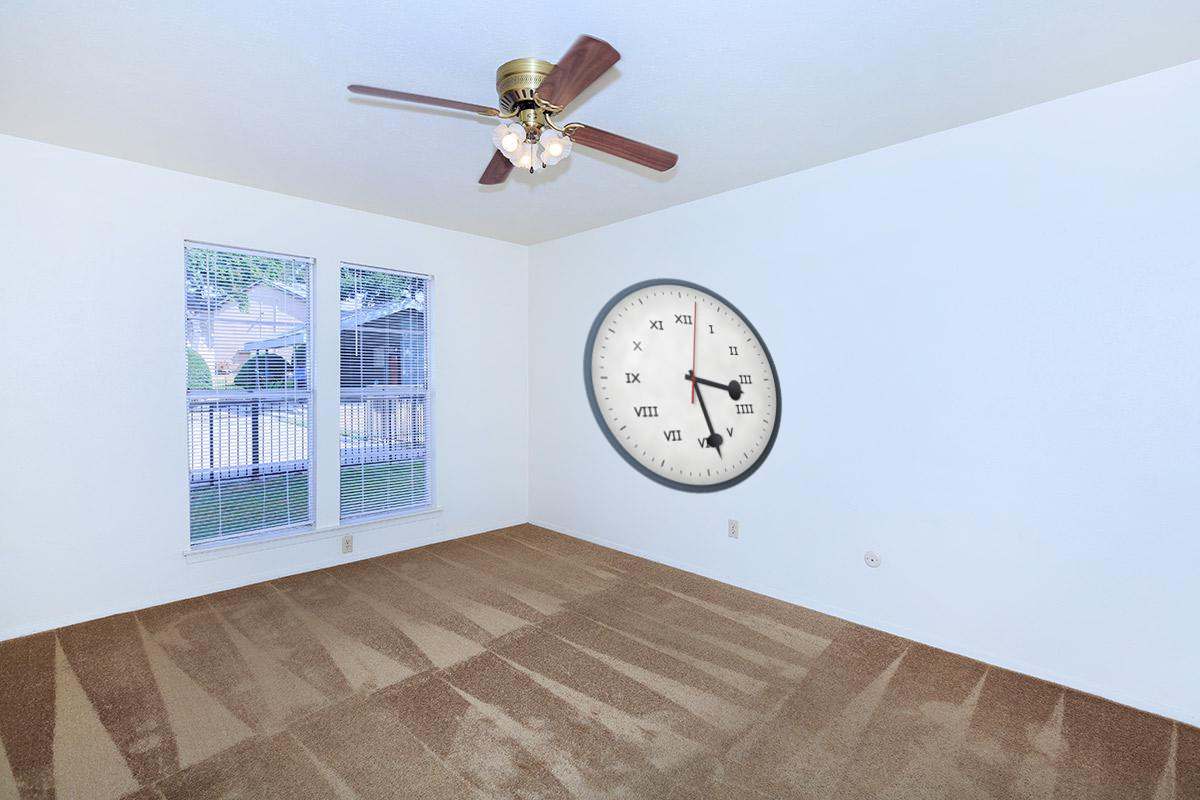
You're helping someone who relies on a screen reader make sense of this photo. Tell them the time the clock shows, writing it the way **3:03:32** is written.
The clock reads **3:28:02**
